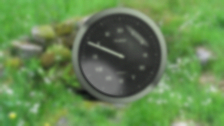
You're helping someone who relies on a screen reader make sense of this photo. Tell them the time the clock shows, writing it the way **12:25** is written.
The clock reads **9:49**
